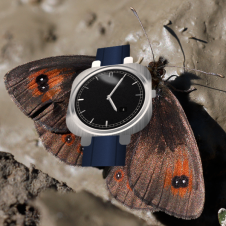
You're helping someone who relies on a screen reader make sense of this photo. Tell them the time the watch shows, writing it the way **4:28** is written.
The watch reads **5:05**
